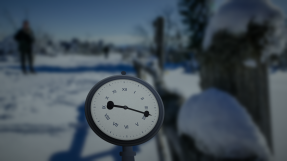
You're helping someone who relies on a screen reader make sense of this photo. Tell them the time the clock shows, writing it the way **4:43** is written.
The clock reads **9:18**
